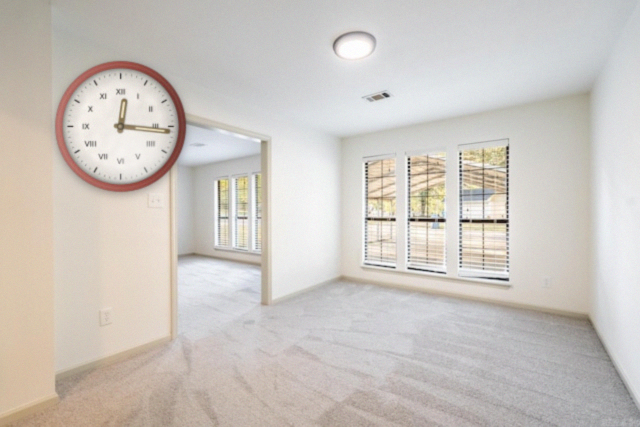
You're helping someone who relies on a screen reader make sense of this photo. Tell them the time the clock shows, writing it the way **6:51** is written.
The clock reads **12:16**
